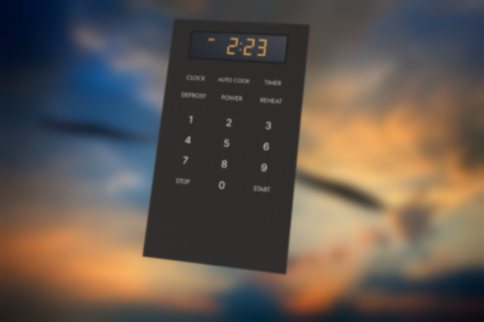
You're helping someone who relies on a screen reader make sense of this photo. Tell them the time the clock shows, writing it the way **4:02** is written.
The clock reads **2:23**
